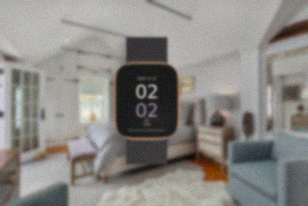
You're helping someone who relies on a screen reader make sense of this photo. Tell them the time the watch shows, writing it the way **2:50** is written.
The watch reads **2:02**
